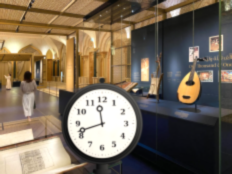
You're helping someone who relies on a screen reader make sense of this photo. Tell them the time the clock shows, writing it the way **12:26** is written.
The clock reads **11:42**
